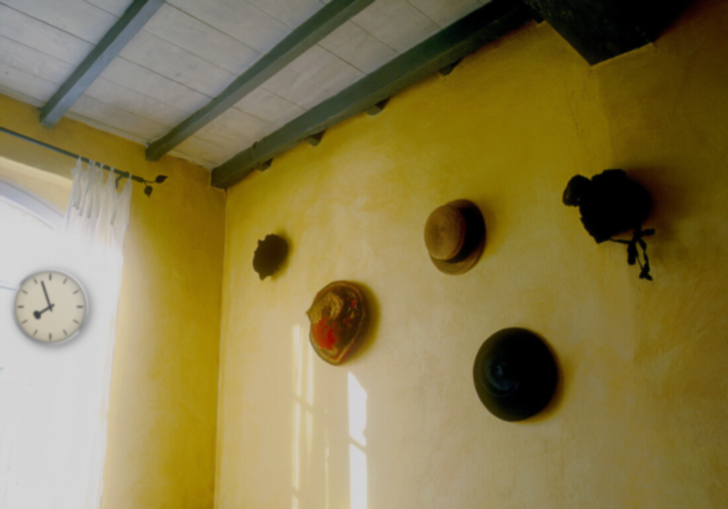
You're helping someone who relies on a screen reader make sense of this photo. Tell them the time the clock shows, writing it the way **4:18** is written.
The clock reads **7:57**
